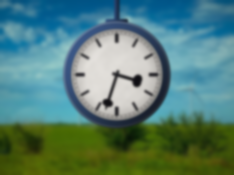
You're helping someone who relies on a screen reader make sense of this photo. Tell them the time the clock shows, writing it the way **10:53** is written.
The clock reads **3:33**
